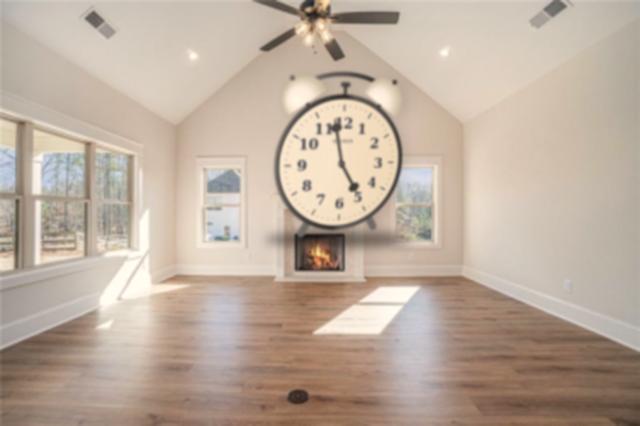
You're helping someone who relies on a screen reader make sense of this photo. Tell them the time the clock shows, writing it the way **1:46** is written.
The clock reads **4:58**
